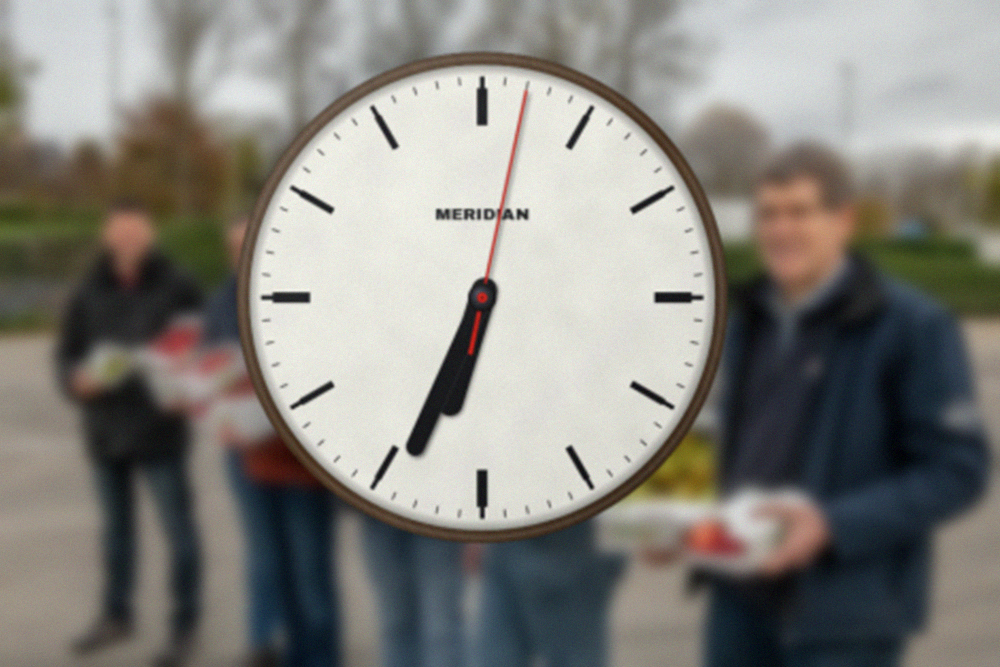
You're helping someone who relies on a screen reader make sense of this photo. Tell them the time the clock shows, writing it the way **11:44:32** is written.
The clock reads **6:34:02**
